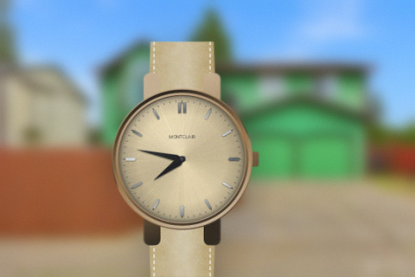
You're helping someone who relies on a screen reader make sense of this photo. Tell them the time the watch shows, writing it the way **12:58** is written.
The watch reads **7:47**
